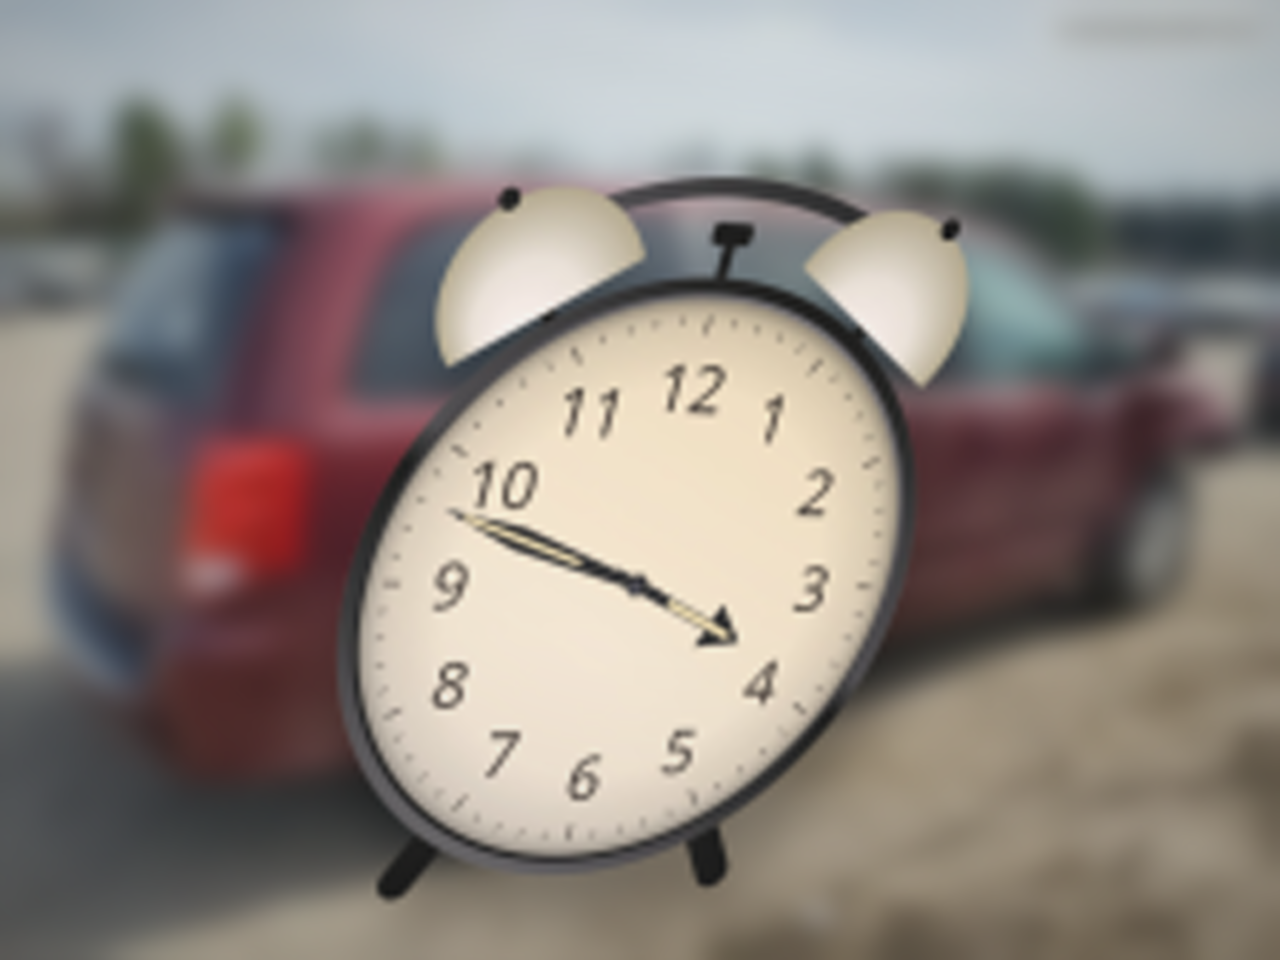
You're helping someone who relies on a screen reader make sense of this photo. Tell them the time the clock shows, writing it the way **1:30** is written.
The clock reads **3:48**
